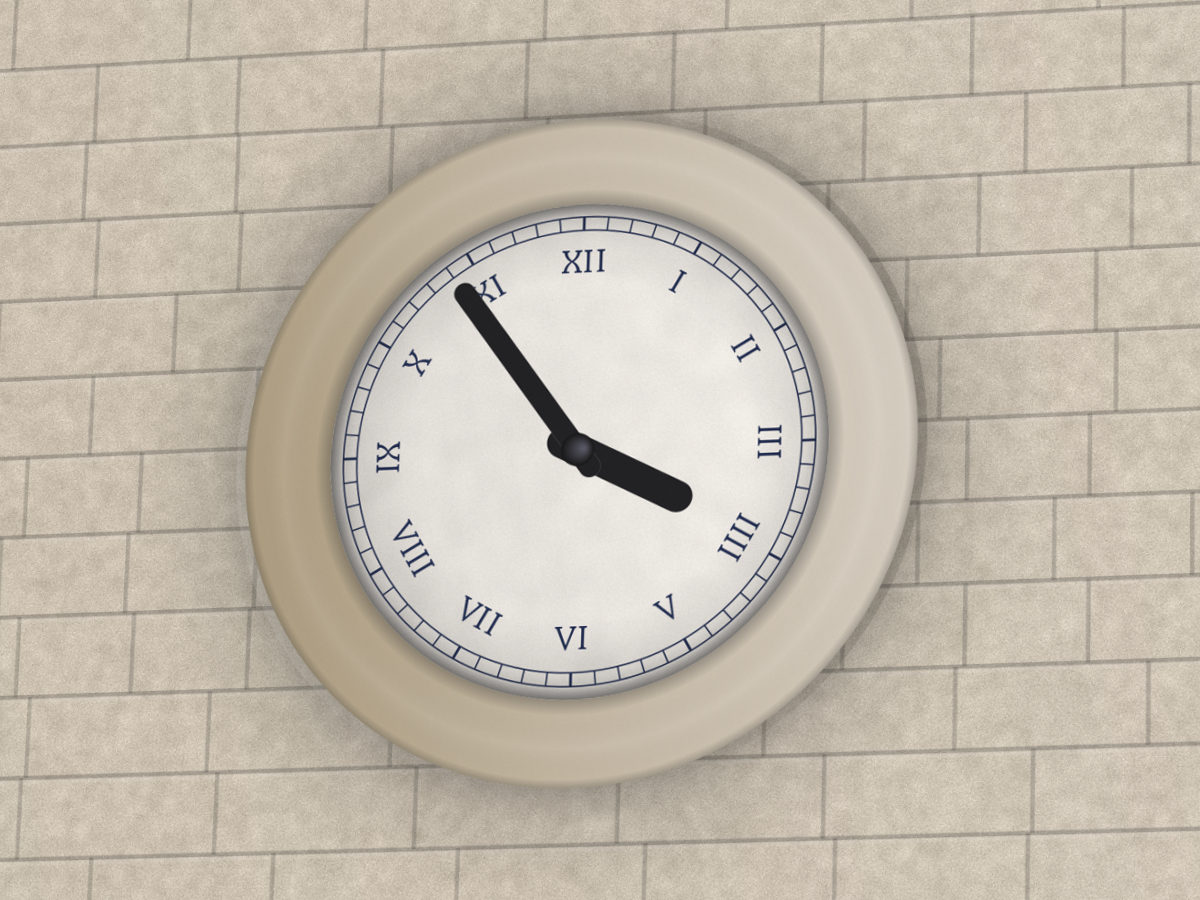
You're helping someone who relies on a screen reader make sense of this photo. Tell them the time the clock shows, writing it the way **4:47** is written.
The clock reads **3:54**
